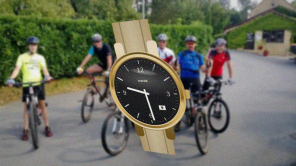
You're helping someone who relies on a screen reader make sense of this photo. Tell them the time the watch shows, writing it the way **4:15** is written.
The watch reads **9:29**
